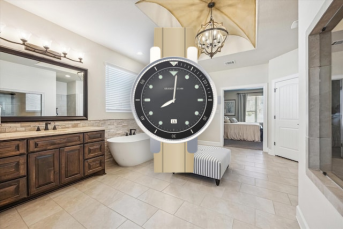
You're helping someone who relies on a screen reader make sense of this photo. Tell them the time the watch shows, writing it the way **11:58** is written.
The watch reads **8:01**
